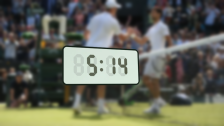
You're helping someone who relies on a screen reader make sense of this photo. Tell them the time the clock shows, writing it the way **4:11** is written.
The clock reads **5:14**
